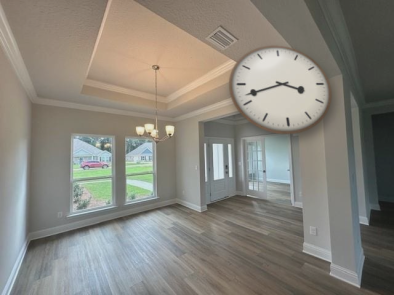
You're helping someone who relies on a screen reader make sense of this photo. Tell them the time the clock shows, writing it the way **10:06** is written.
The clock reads **3:42**
